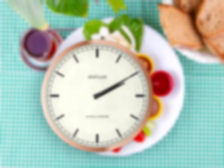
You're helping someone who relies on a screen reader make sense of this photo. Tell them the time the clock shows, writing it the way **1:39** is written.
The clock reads **2:10**
